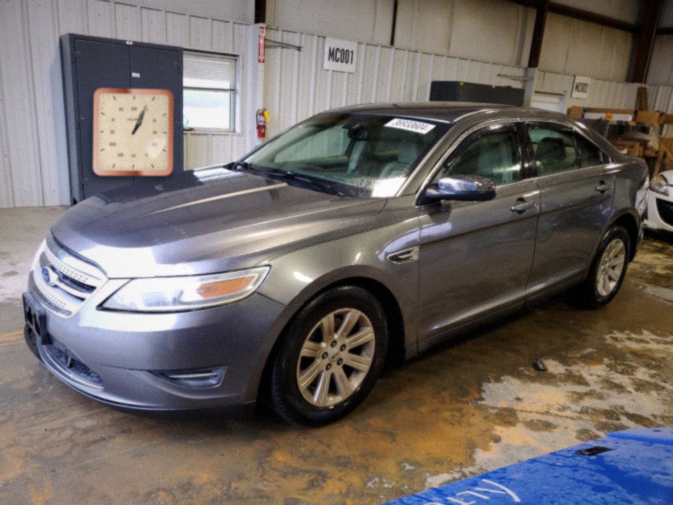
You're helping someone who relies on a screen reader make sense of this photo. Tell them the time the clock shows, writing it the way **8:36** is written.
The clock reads **1:04**
